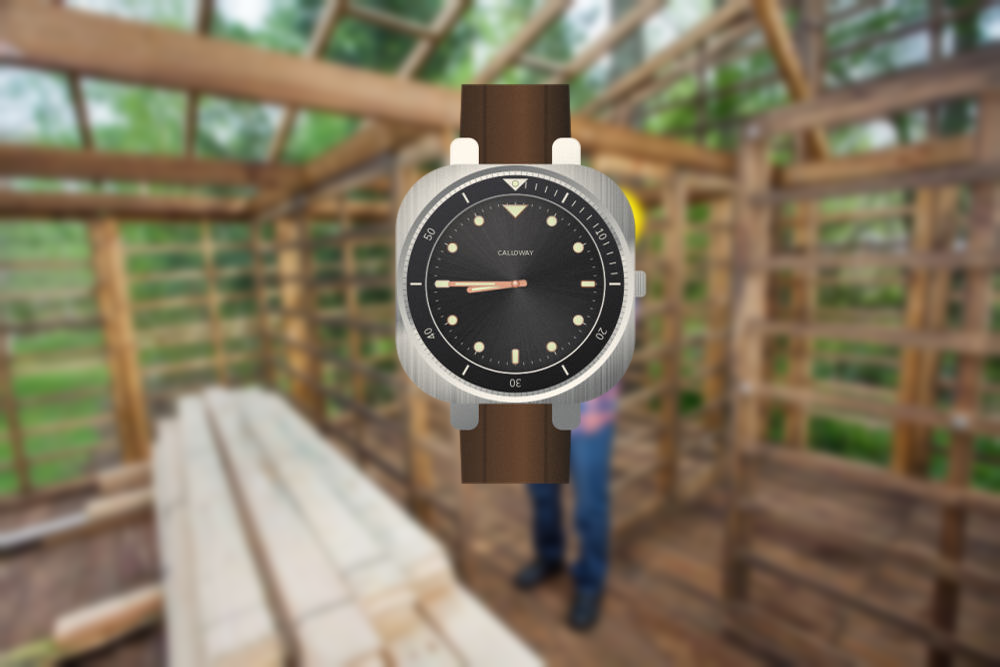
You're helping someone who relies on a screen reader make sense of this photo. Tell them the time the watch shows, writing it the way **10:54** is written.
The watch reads **8:45**
